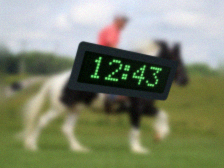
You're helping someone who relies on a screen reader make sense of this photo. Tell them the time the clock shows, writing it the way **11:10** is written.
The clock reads **12:43**
